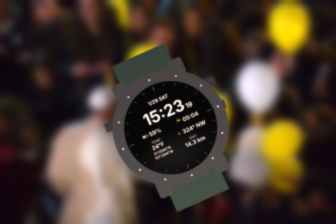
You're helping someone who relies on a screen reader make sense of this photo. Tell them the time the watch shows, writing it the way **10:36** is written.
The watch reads **15:23**
